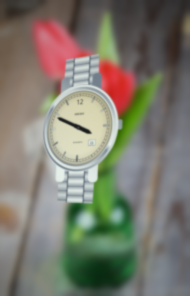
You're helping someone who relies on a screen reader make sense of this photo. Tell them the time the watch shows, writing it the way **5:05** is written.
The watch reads **3:49**
